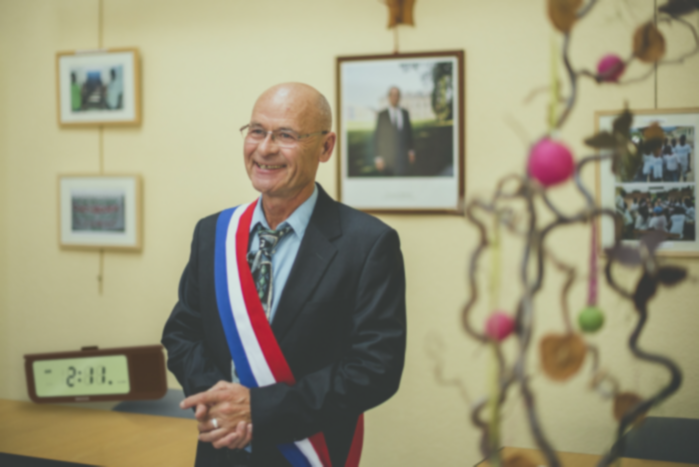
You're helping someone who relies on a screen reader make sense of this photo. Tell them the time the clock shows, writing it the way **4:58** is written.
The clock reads **2:11**
